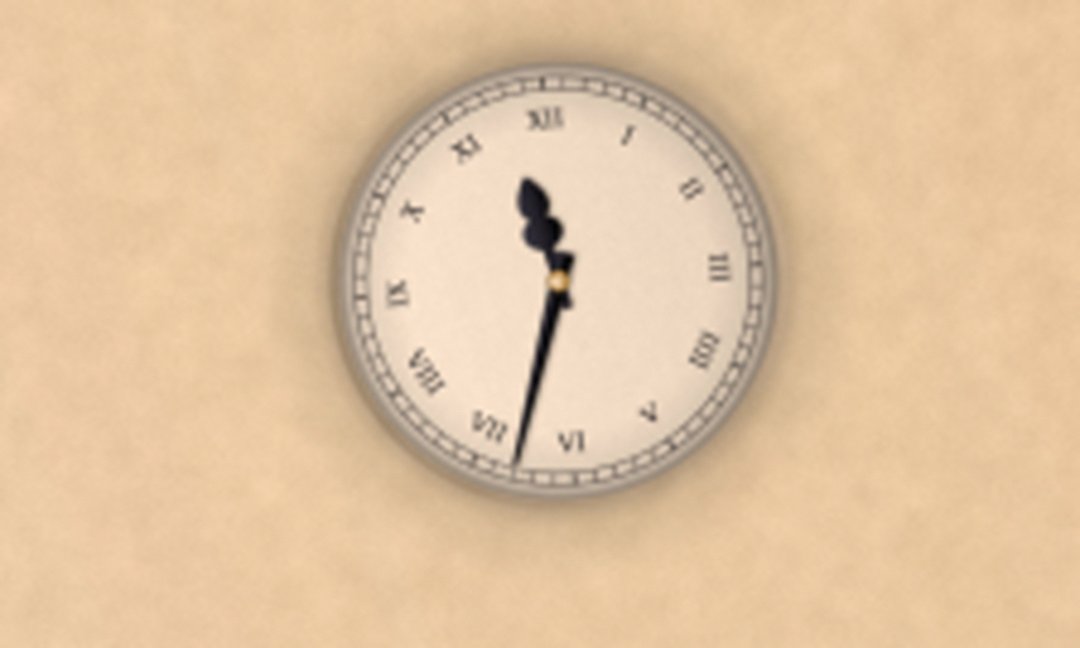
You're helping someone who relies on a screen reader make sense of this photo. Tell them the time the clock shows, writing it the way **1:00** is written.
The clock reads **11:33**
